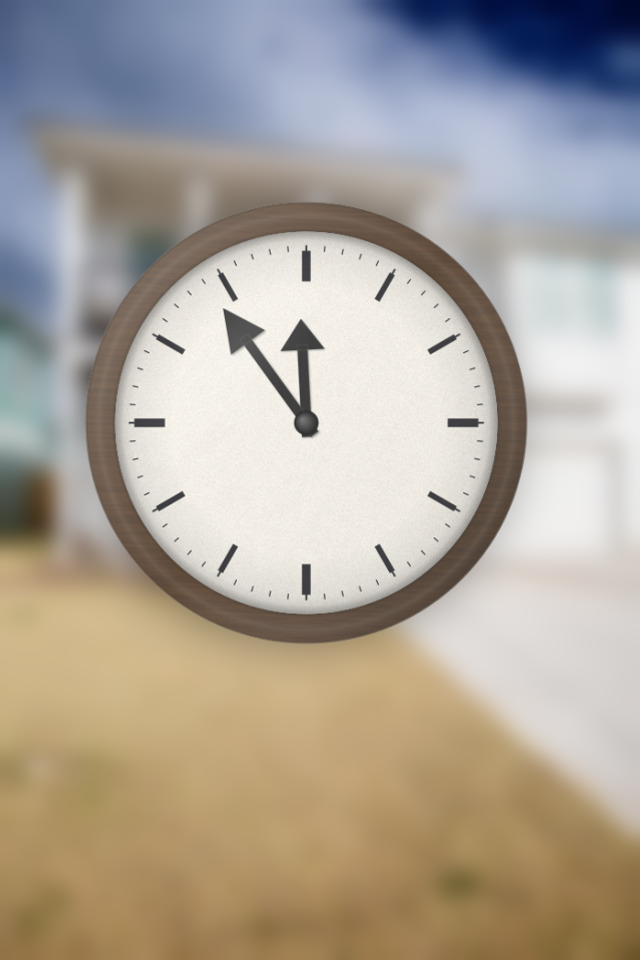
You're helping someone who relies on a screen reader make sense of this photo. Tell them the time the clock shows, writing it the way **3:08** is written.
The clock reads **11:54**
